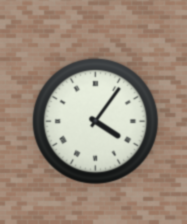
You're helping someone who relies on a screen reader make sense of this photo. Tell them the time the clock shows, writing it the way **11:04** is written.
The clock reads **4:06**
